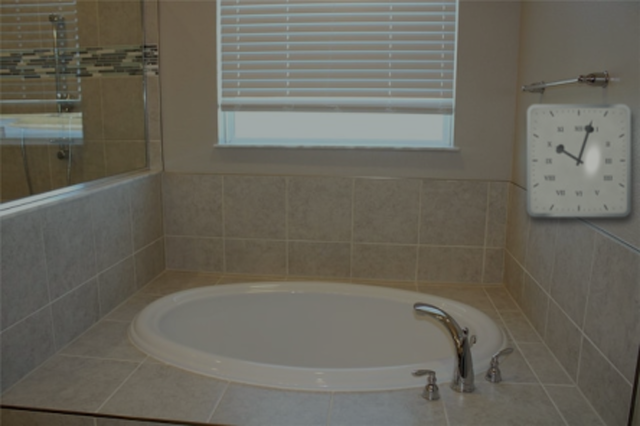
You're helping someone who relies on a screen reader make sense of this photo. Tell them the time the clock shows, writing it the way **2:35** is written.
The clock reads **10:03**
